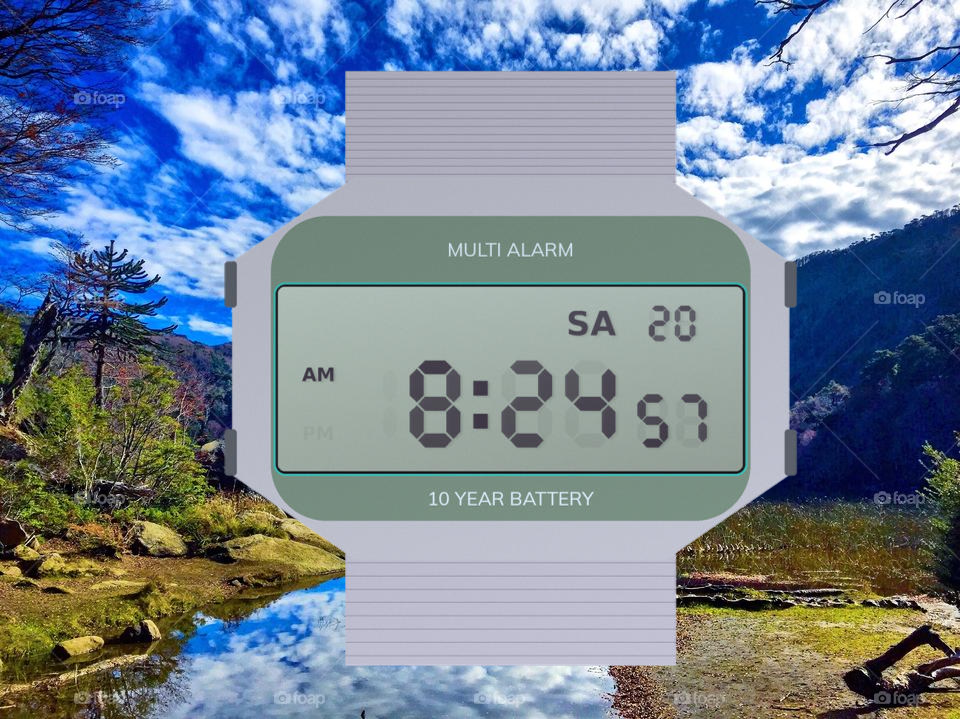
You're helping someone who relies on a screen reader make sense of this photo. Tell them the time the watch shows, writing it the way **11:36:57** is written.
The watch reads **8:24:57**
